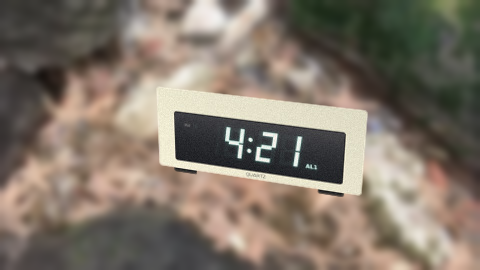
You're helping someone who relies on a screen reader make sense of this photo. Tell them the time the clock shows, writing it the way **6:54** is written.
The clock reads **4:21**
